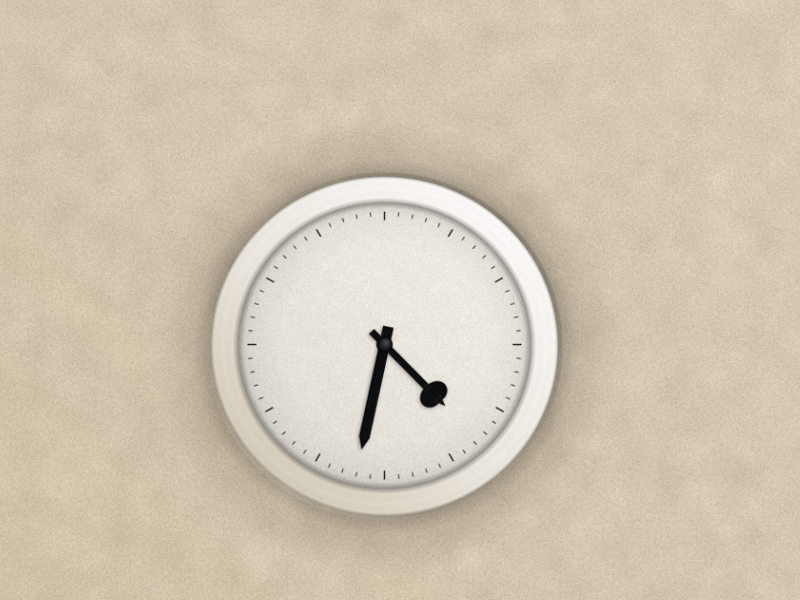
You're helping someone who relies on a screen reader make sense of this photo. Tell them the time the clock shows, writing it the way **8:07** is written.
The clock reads **4:32**
